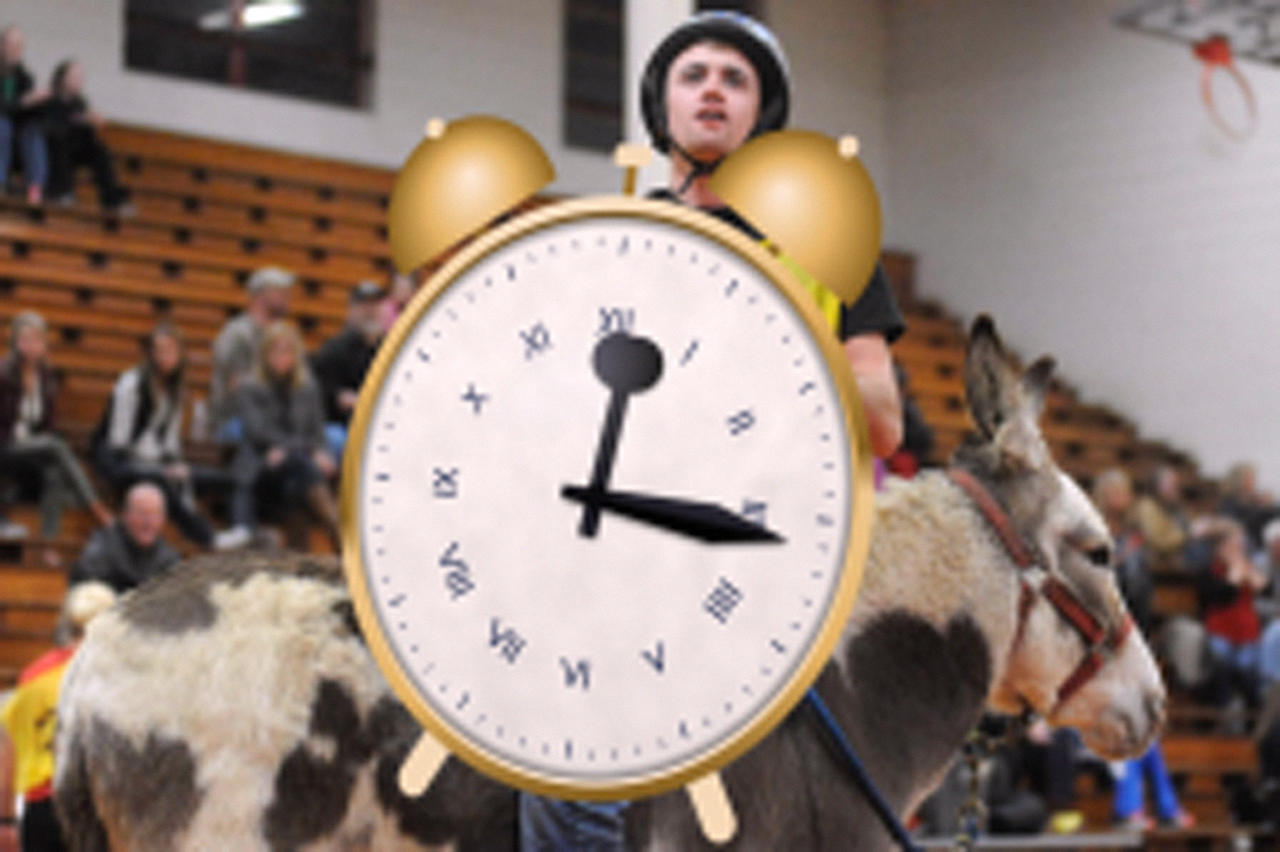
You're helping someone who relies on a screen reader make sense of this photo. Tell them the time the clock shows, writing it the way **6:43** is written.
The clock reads **12:16**
